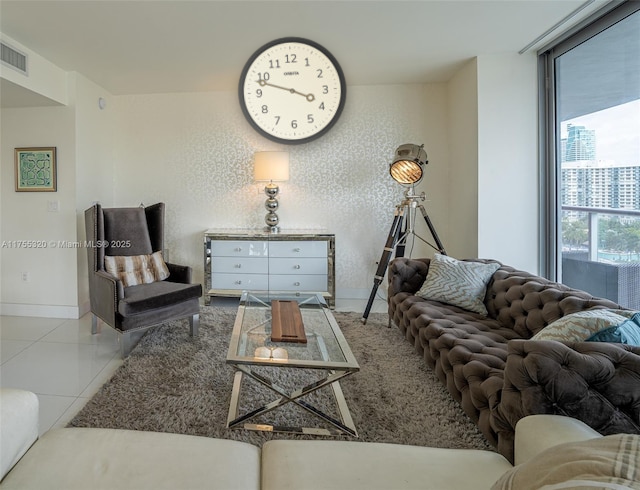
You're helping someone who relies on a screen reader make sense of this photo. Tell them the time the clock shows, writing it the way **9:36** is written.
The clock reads **3:48**
